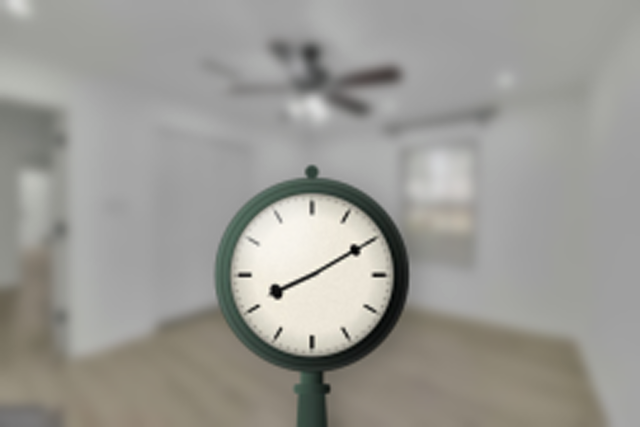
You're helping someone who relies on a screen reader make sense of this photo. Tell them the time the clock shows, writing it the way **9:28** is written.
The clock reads **8:10**
